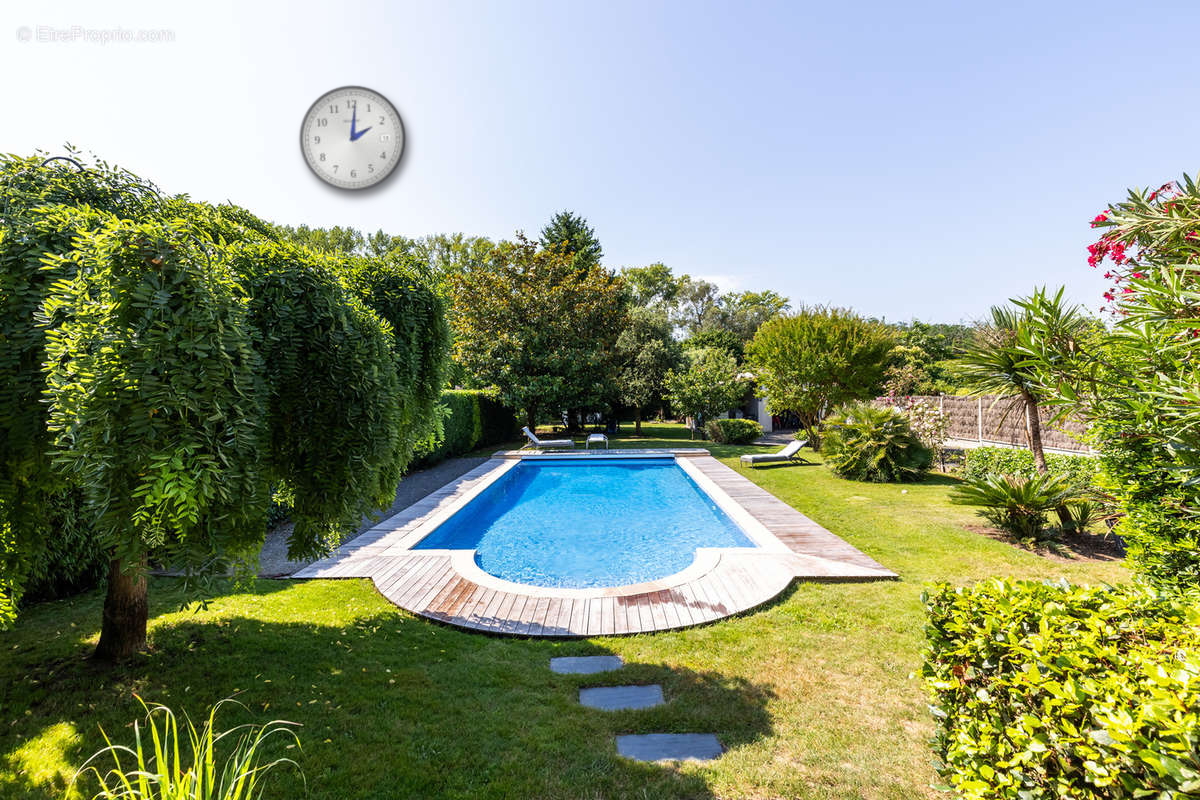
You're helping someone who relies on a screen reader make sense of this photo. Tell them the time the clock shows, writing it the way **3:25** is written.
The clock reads **2:01**
